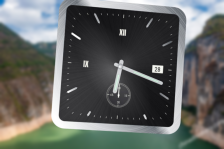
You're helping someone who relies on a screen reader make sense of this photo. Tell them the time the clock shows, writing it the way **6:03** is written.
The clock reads **6:18**
